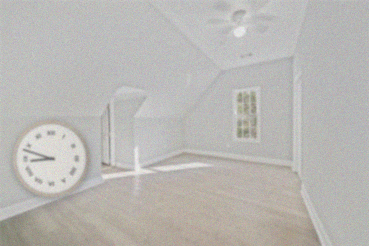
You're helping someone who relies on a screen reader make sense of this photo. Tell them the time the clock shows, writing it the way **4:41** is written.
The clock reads **8:48**
